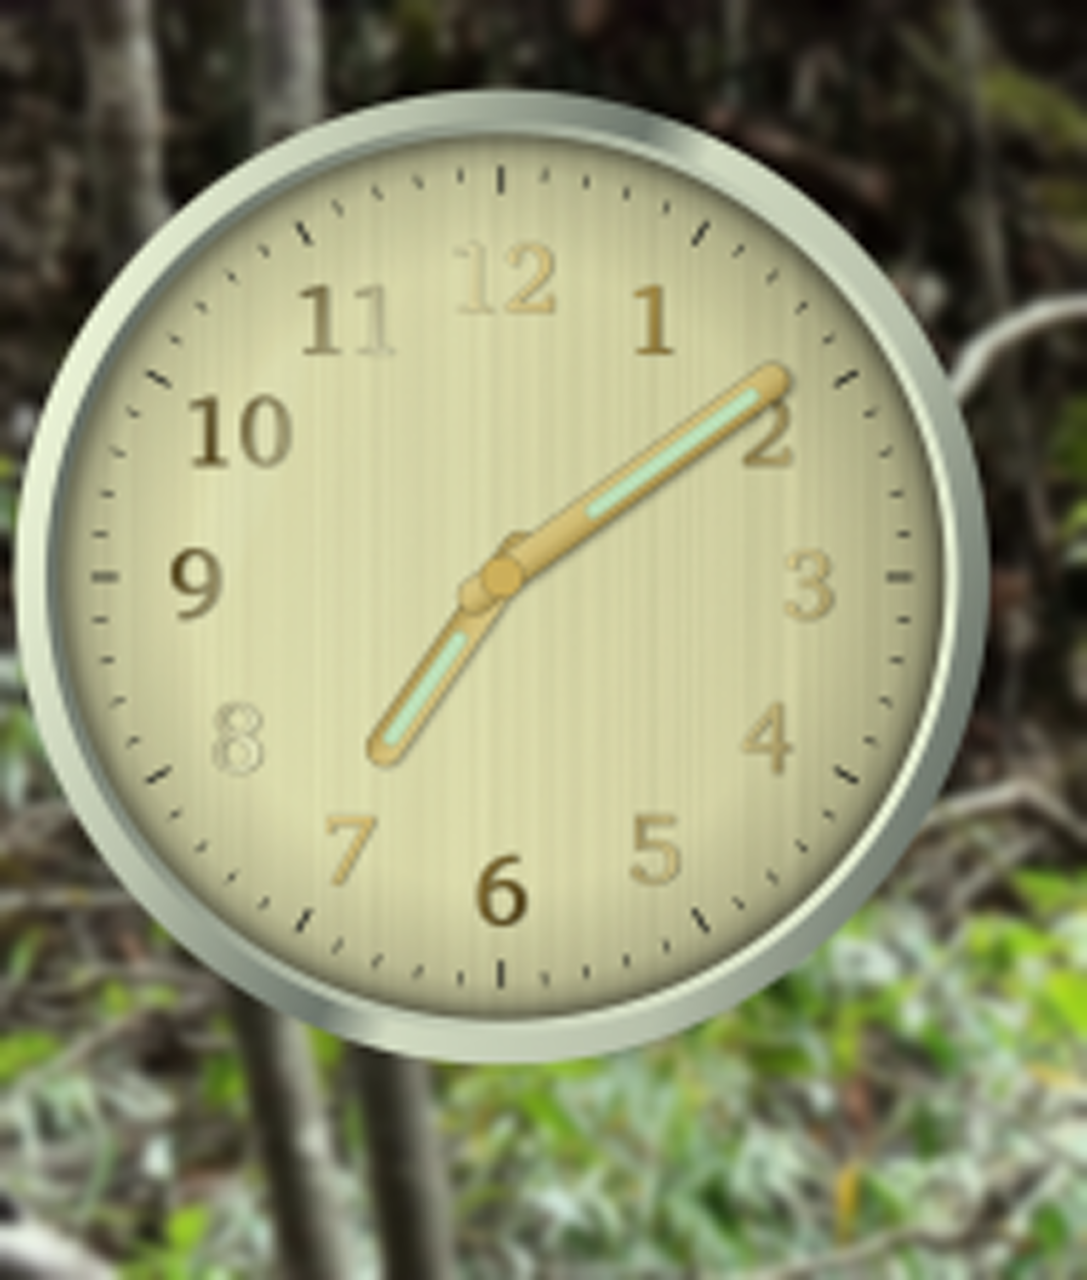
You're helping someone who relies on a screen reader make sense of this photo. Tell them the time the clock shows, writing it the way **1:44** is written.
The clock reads **7:09**
